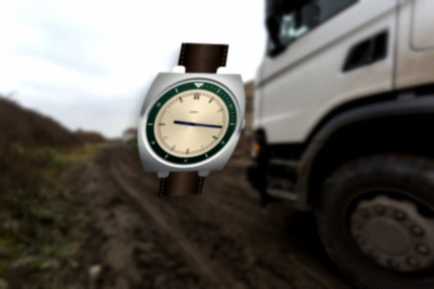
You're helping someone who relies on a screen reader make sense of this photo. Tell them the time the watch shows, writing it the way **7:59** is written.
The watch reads **9:16**
